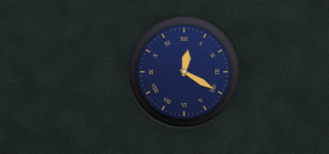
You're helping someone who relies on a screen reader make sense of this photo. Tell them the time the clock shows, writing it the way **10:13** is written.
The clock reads **12:20**
